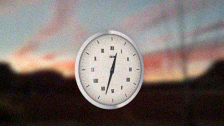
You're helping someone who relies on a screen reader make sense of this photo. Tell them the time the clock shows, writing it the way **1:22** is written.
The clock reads **12:33**
